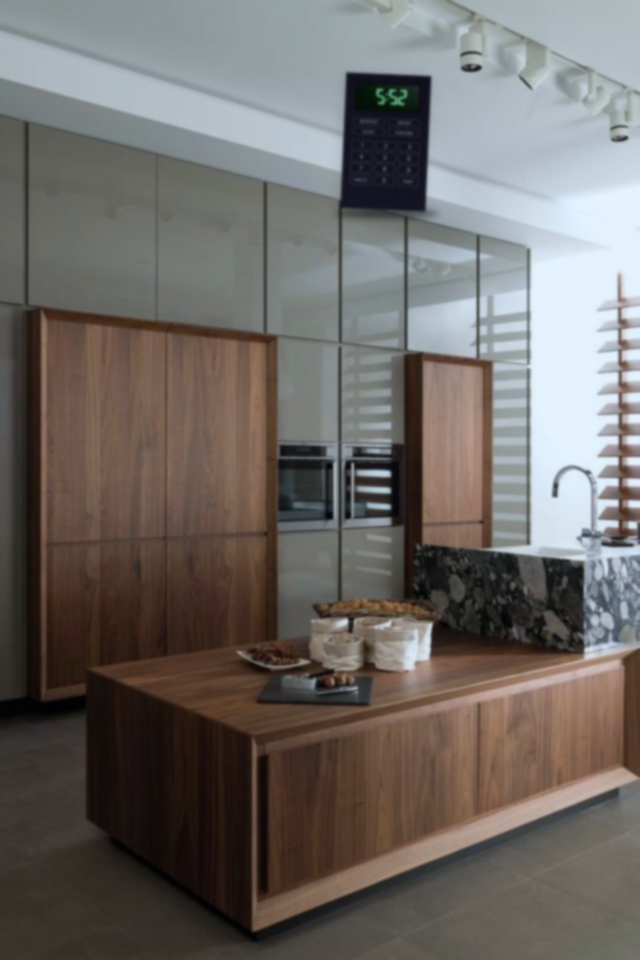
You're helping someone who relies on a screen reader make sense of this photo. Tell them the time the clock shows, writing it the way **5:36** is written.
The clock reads **5:52**
